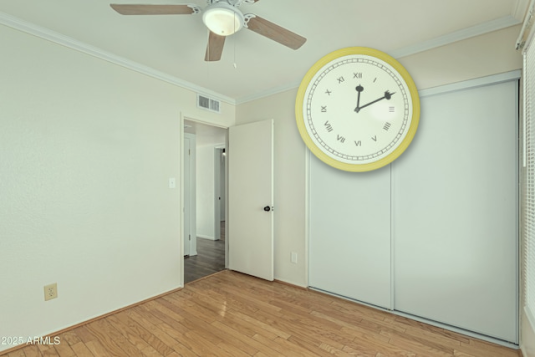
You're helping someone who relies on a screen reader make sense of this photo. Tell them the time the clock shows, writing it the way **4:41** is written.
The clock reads **12:11**
